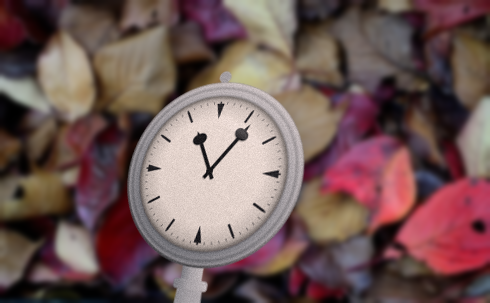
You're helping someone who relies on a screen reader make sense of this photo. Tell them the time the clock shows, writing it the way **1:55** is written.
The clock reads **11:06**
